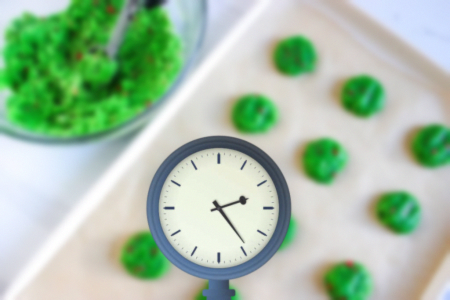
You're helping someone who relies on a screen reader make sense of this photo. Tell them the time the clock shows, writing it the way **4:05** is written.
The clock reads **2:24**
